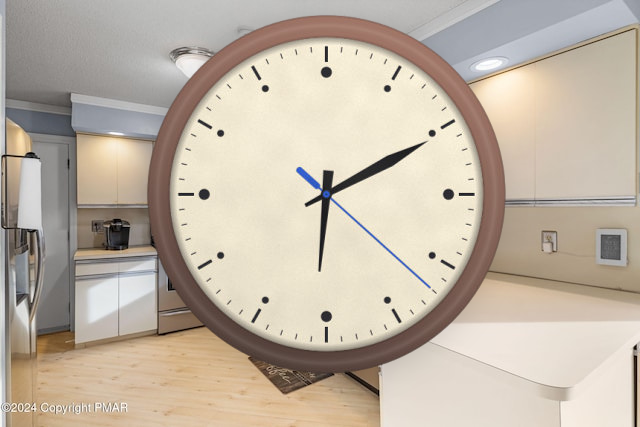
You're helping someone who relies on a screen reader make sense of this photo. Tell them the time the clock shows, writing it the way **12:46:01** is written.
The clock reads **6:10:22**
